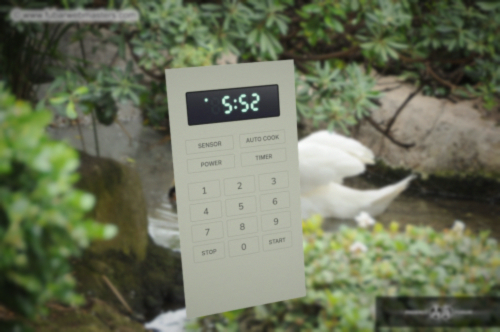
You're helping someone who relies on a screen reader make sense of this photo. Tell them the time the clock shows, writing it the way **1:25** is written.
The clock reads **5:52**
